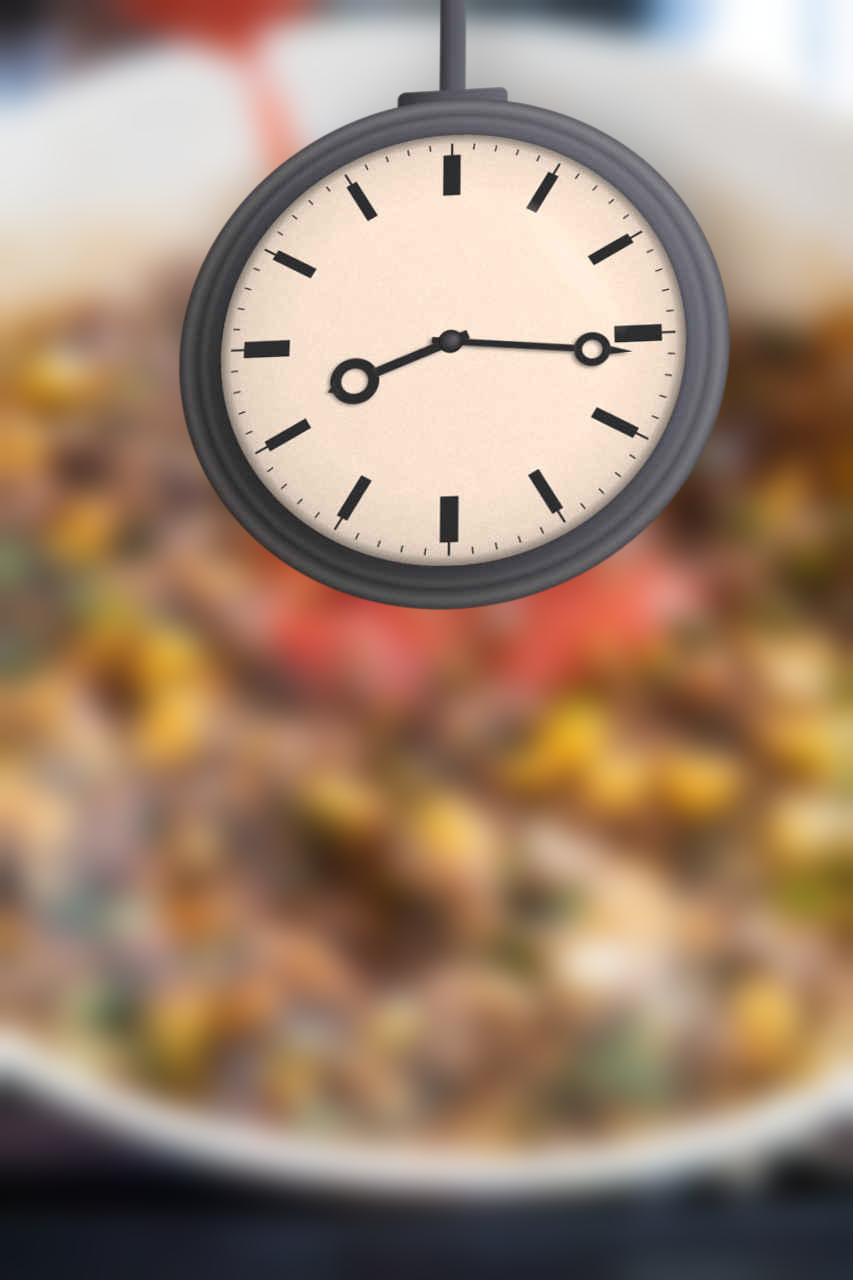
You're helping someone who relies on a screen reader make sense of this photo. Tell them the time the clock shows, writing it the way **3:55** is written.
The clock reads **8:16**
